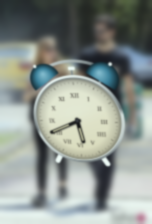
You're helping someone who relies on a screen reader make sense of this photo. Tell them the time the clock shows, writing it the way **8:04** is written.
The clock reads **5:41**
